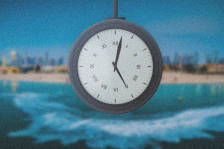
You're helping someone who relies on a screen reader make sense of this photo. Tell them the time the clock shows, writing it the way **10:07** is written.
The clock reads **5:02**
